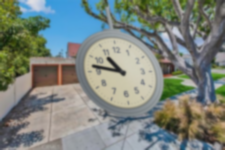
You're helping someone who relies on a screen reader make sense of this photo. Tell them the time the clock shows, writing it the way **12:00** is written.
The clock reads **10:47**
